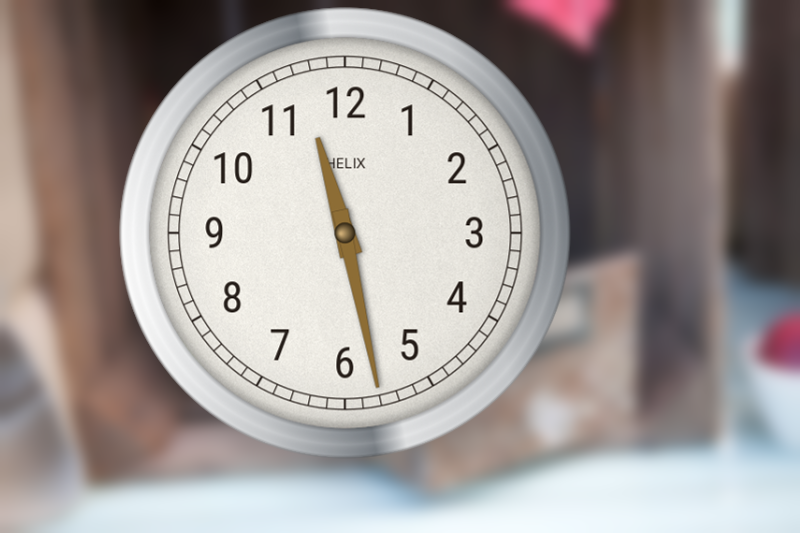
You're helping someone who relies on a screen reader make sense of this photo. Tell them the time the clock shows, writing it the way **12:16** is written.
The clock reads **11:28**
